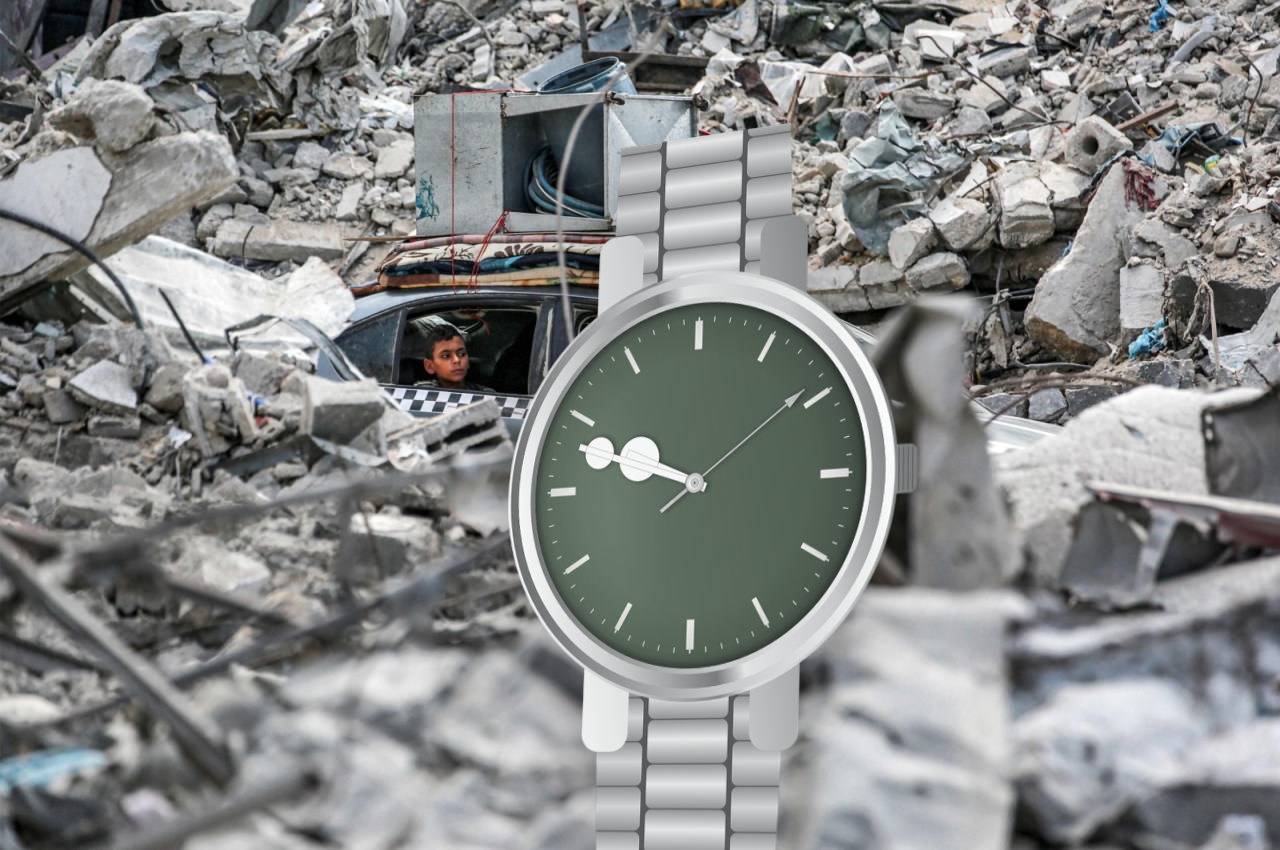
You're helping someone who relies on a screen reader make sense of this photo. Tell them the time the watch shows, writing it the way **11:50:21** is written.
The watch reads **9:48:09**
